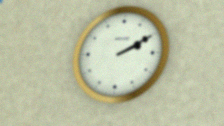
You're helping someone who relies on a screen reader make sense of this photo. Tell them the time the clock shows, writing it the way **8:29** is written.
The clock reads **2:10**
